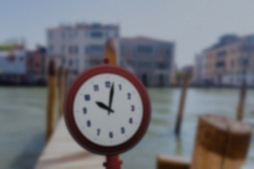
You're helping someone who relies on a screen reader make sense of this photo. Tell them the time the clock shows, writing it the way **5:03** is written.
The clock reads **10:02**
